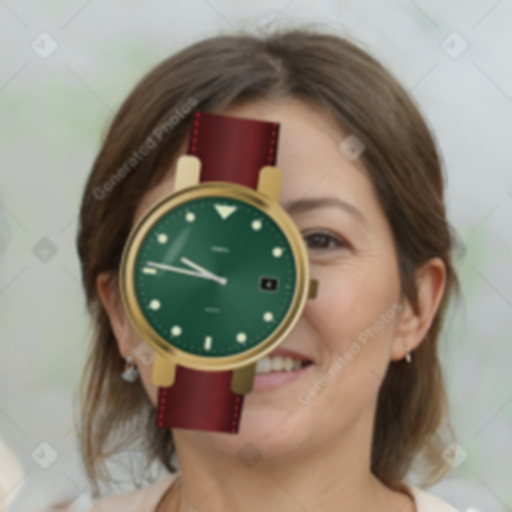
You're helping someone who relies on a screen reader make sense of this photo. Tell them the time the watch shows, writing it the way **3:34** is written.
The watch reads **9:46**
